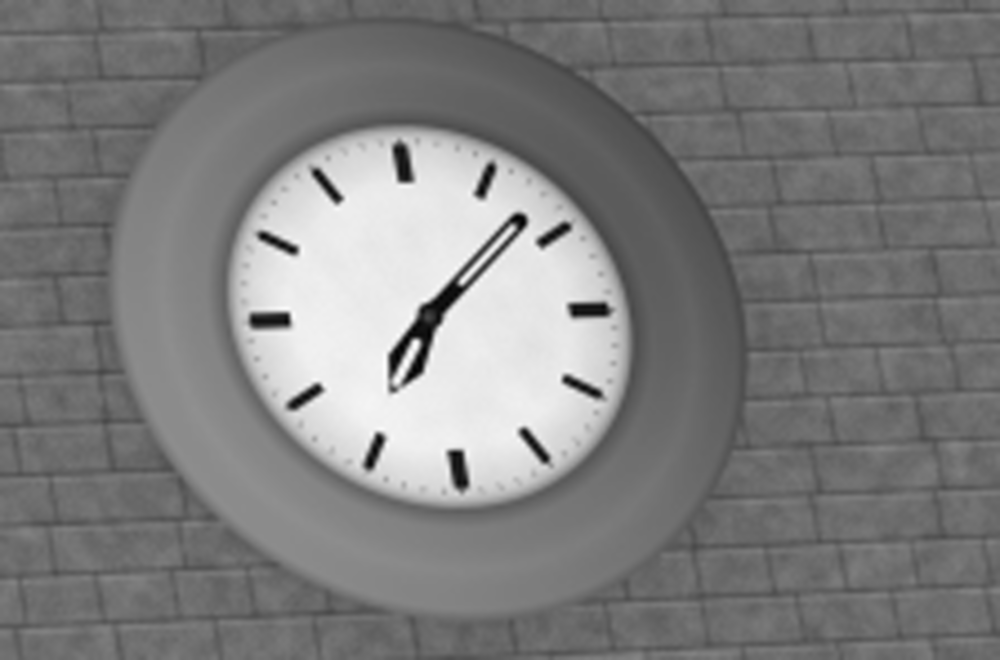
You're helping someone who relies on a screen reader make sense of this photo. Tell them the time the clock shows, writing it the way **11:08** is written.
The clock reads **7:08**
